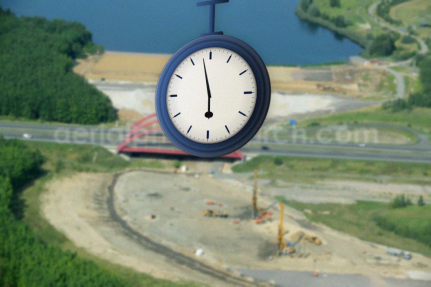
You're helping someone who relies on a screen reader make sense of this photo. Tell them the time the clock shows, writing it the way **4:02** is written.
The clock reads **5:58**
